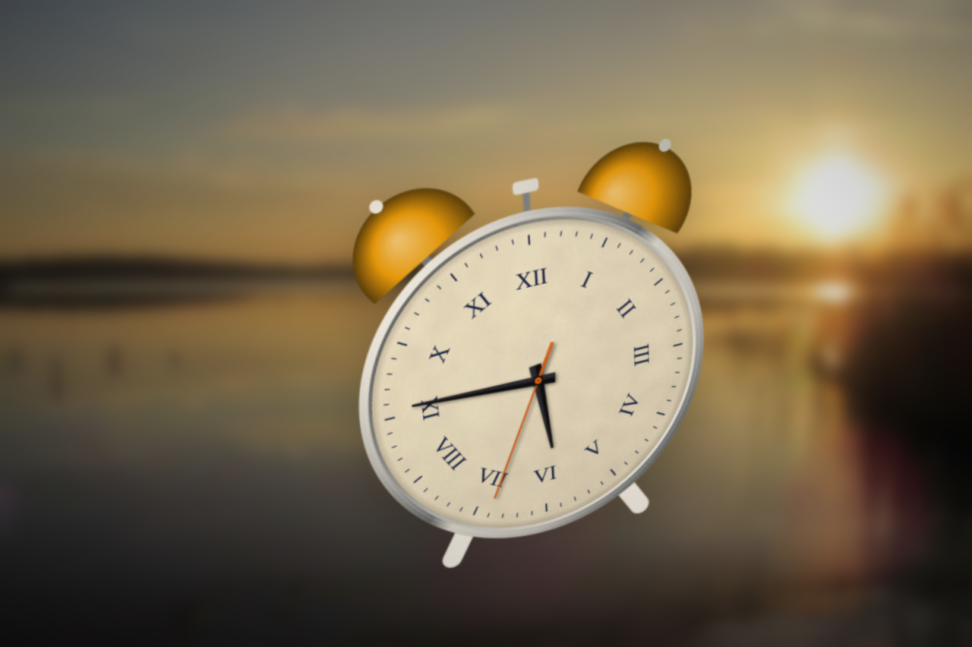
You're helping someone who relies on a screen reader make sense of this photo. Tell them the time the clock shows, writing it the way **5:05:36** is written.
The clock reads **5:45:34**
